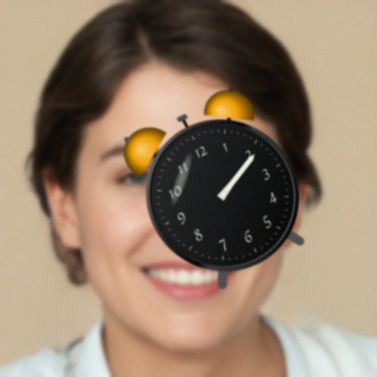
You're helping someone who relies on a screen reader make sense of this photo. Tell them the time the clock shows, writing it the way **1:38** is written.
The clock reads **2:11**
